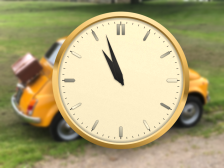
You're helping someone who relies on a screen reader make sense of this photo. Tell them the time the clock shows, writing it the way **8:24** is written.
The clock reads **10:57**
